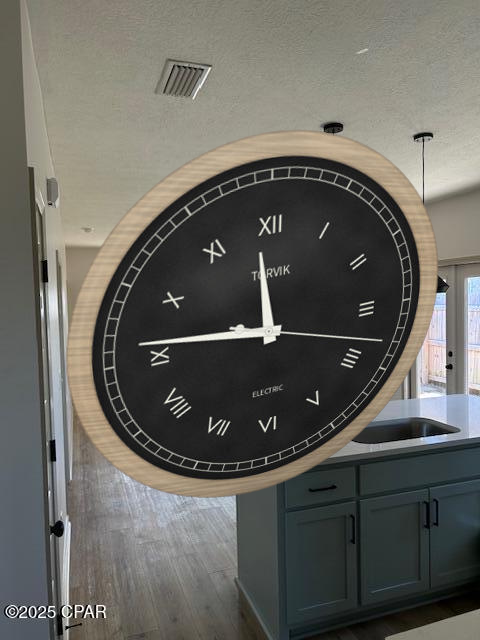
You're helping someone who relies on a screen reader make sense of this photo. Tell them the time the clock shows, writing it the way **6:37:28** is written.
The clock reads **11:46:18**
